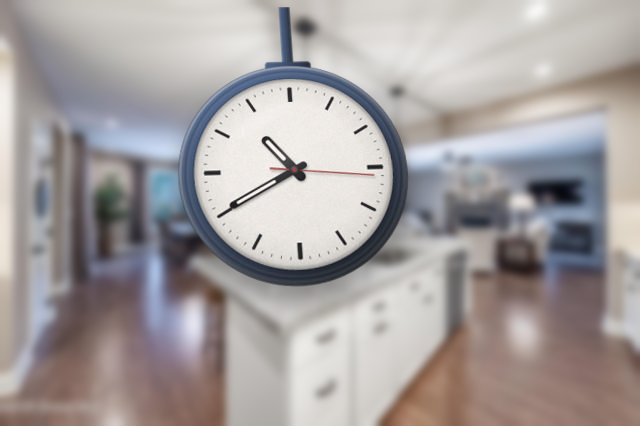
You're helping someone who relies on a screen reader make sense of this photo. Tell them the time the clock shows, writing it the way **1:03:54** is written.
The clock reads **10:40:16**
